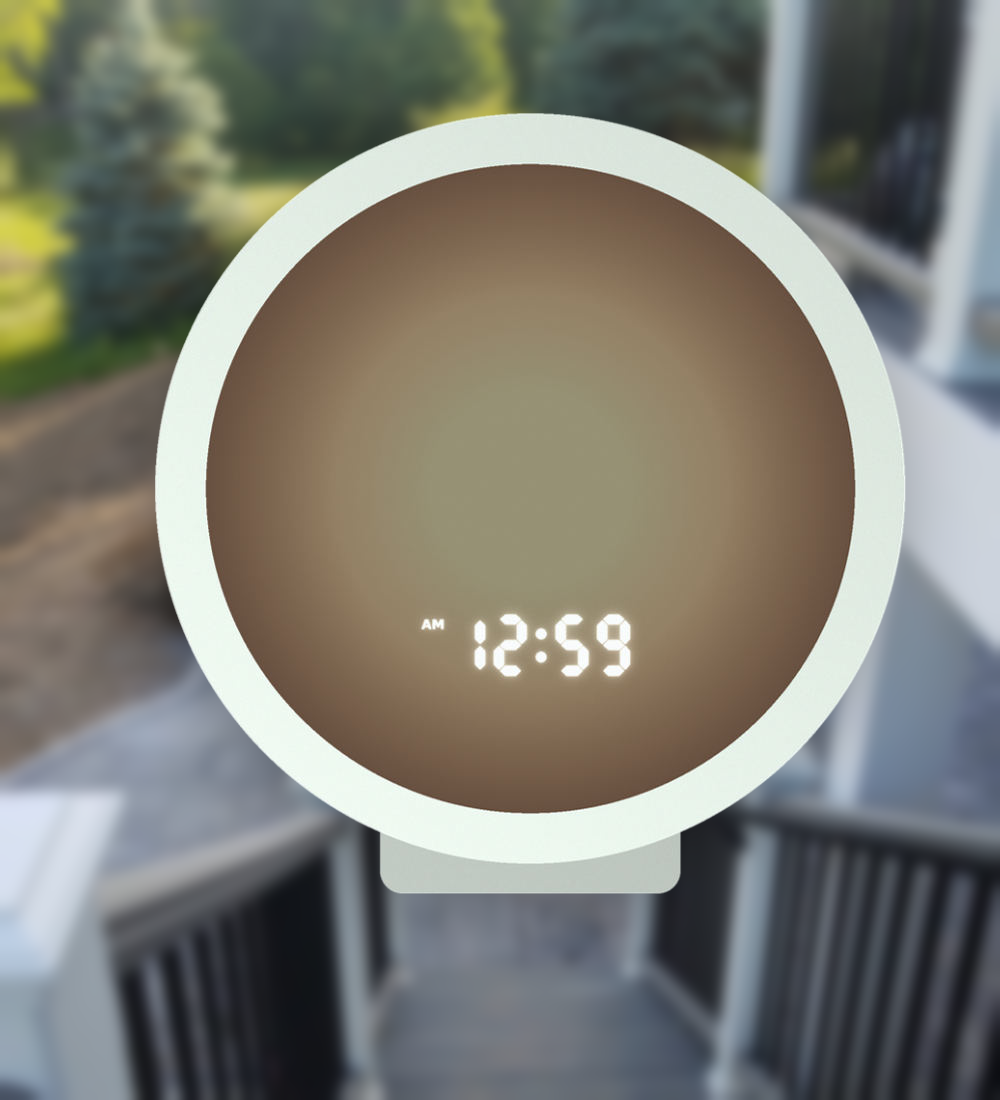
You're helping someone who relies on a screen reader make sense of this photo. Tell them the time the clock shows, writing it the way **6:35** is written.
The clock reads **12:59**
